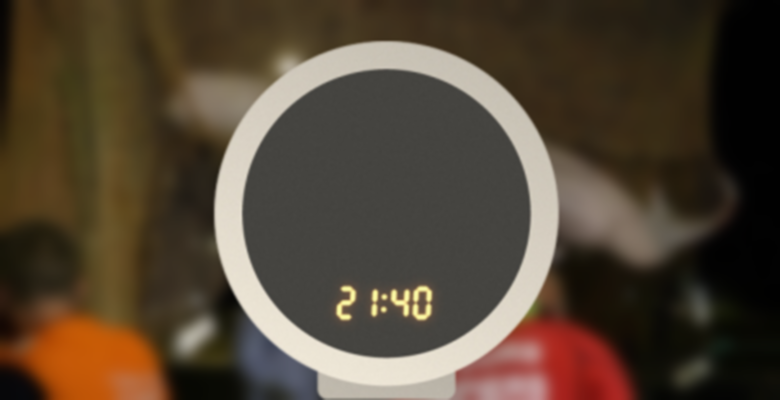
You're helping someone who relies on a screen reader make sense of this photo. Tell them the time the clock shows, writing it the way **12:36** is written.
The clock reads **21:40**
